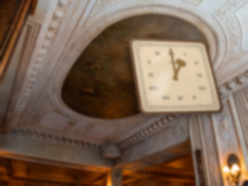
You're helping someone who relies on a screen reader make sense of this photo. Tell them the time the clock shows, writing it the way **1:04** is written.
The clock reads **1:00**
